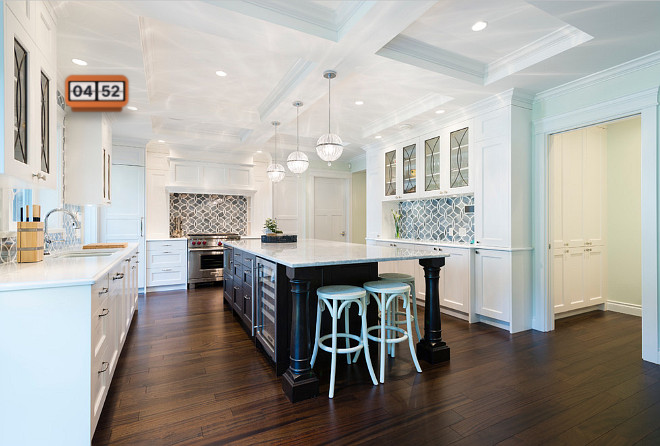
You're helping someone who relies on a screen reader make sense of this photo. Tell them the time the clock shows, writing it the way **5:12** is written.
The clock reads **4:52**
